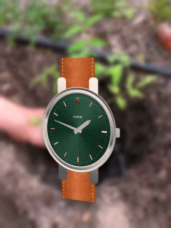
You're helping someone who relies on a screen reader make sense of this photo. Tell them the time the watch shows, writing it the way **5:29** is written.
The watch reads **1:48**
